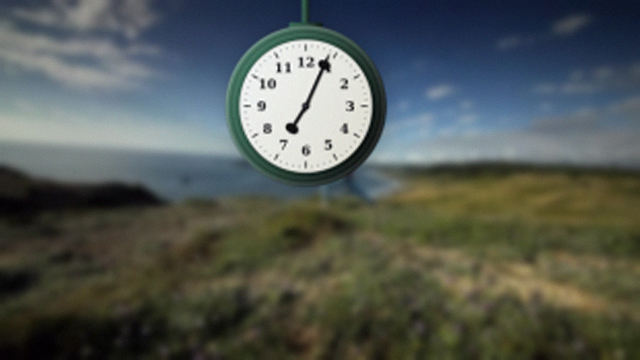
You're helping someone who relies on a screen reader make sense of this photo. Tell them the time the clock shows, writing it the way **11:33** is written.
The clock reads **7:04**
